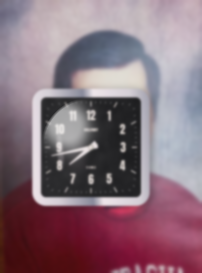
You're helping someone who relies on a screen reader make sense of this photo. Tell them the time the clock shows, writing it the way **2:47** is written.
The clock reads **7:43**
